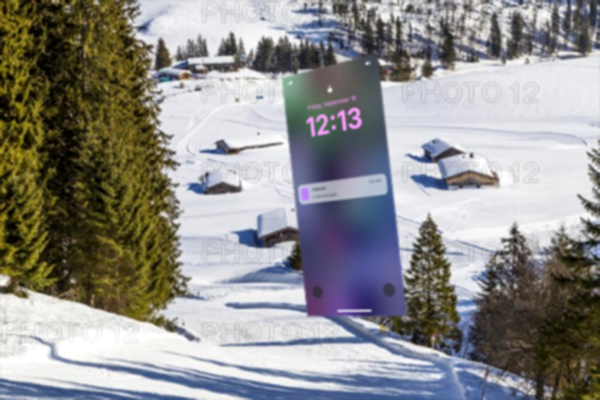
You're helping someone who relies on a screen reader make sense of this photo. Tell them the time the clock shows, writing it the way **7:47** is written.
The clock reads **12:13**
